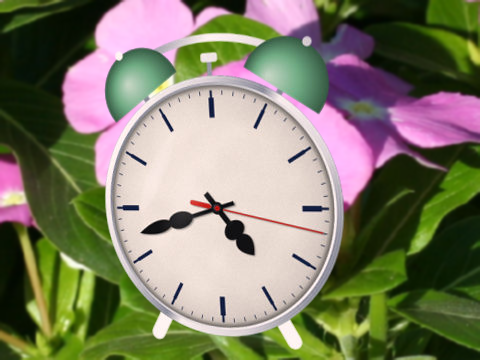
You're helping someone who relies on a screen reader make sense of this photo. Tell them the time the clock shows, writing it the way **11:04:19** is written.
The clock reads **4:42:17**
